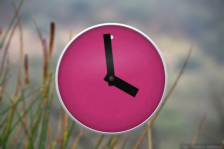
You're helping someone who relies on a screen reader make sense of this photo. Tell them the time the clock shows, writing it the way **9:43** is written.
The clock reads **3:59**
